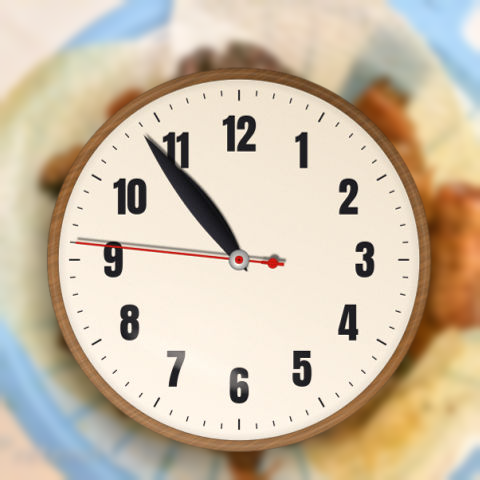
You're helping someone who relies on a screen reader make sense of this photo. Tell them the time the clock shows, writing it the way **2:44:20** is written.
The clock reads **10:53:46**
